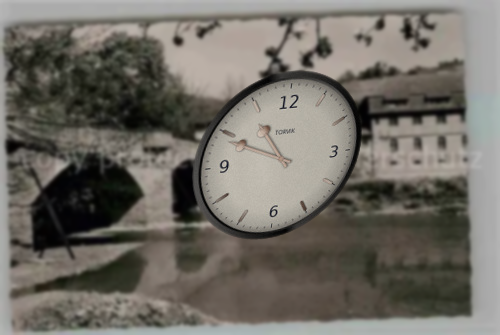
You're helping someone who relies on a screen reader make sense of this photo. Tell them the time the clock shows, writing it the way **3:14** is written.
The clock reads **10:49**
